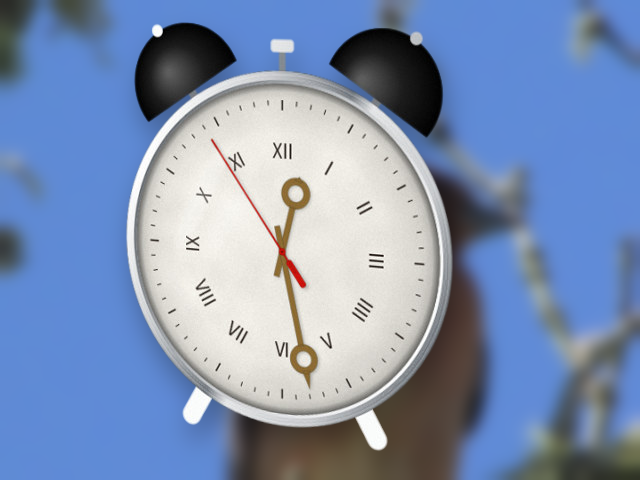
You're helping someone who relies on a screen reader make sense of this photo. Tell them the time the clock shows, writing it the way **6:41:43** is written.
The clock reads **12:27:54**
